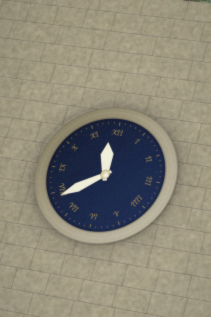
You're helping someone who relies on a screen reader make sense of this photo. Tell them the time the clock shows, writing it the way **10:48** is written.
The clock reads **11:39**
